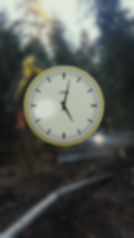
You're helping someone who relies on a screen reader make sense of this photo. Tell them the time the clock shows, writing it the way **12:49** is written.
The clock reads **5:02**
